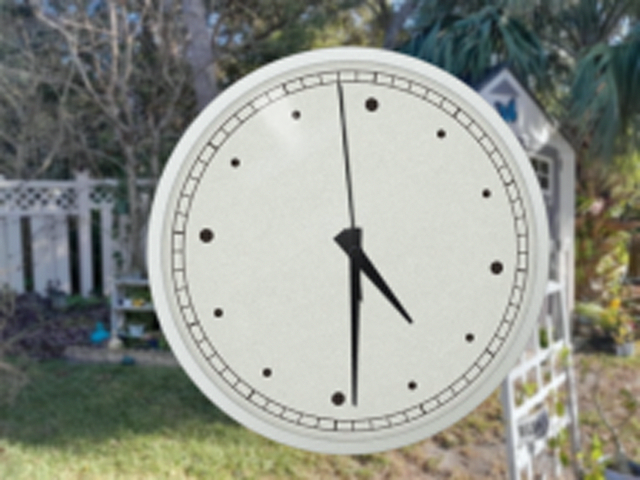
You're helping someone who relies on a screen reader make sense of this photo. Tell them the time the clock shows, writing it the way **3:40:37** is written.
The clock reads **4:28:58**
